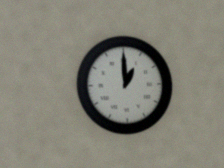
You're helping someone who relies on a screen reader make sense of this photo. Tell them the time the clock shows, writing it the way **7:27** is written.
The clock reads **1:00**
